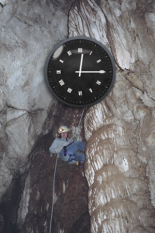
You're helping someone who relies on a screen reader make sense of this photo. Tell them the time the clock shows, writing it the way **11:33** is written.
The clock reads **12:15**
